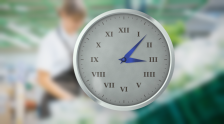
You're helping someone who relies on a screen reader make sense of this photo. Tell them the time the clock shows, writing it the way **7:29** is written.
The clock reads **3:07**
